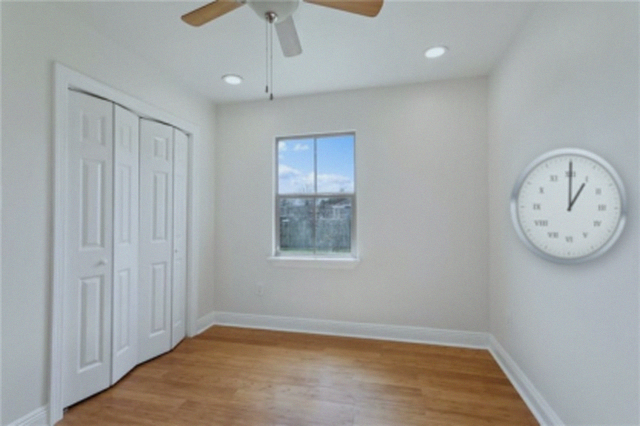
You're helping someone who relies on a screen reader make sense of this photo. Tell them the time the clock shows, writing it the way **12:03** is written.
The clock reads **1:00**
